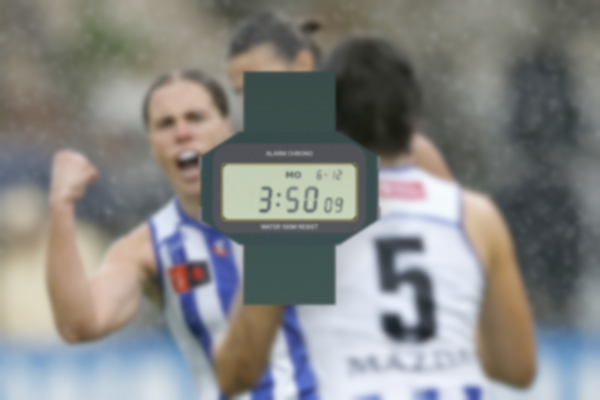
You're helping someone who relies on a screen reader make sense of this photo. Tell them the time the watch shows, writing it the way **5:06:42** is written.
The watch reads **3:50:09**
